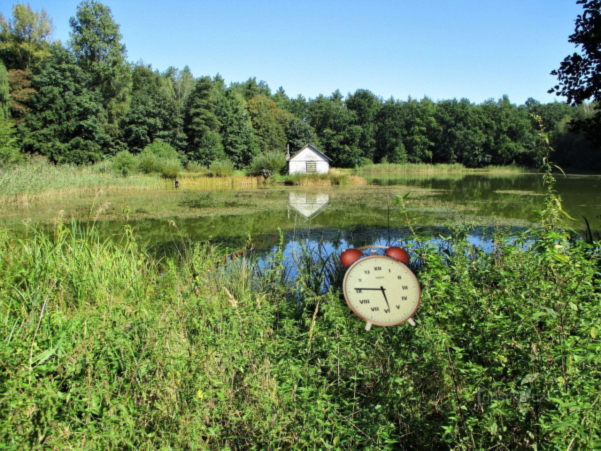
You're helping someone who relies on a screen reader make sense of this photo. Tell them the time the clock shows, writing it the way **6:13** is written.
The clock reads **5:46**
